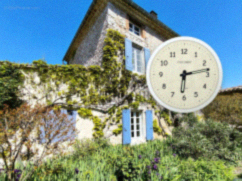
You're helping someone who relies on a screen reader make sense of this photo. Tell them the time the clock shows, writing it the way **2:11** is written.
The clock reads **6:13**
